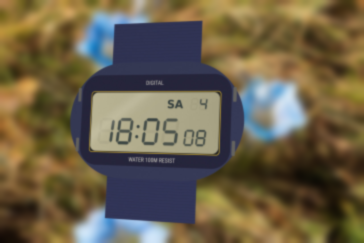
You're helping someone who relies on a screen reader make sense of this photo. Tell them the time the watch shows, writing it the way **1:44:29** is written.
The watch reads **18:05:08**
